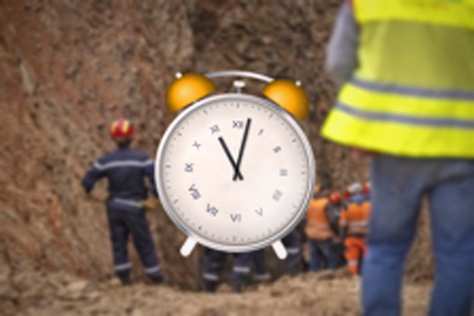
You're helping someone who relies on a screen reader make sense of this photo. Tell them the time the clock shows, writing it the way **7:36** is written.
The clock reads **11:02**
